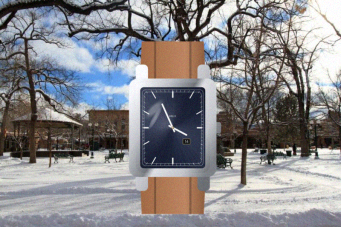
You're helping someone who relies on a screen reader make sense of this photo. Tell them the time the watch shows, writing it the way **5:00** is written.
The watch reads **3:56**
